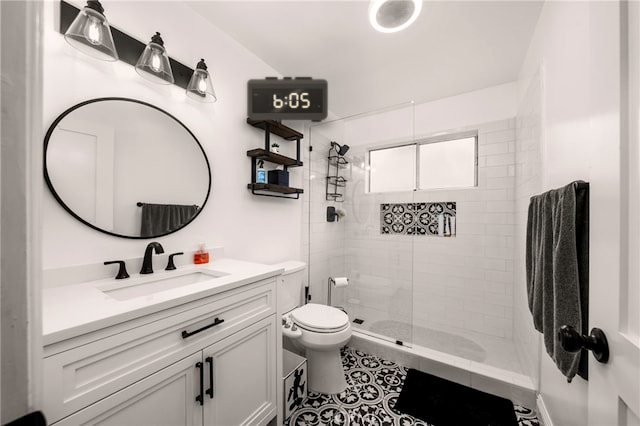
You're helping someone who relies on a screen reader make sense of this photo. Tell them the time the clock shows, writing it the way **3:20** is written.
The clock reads **6:05**
